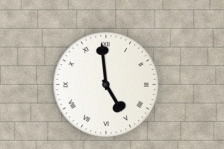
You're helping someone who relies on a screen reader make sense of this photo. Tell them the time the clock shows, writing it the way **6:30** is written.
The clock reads **4:59**
